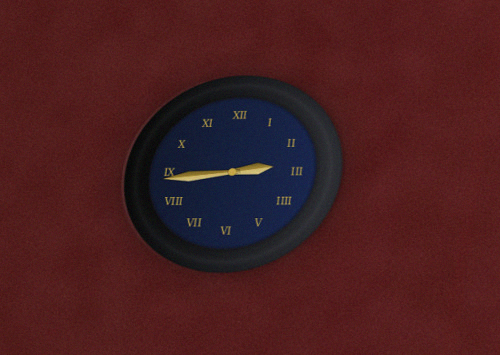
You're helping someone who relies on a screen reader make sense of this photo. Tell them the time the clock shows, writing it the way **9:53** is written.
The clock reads **2:44**
